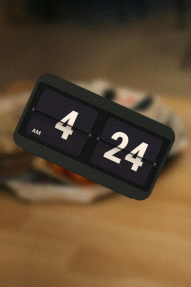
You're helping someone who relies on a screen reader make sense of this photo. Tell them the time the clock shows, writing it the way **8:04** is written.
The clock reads **4:24**
